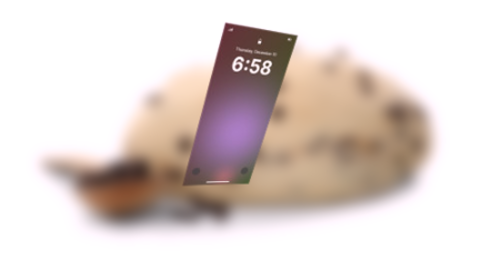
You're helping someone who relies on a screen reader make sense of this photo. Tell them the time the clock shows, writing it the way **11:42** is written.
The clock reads **6:58**
